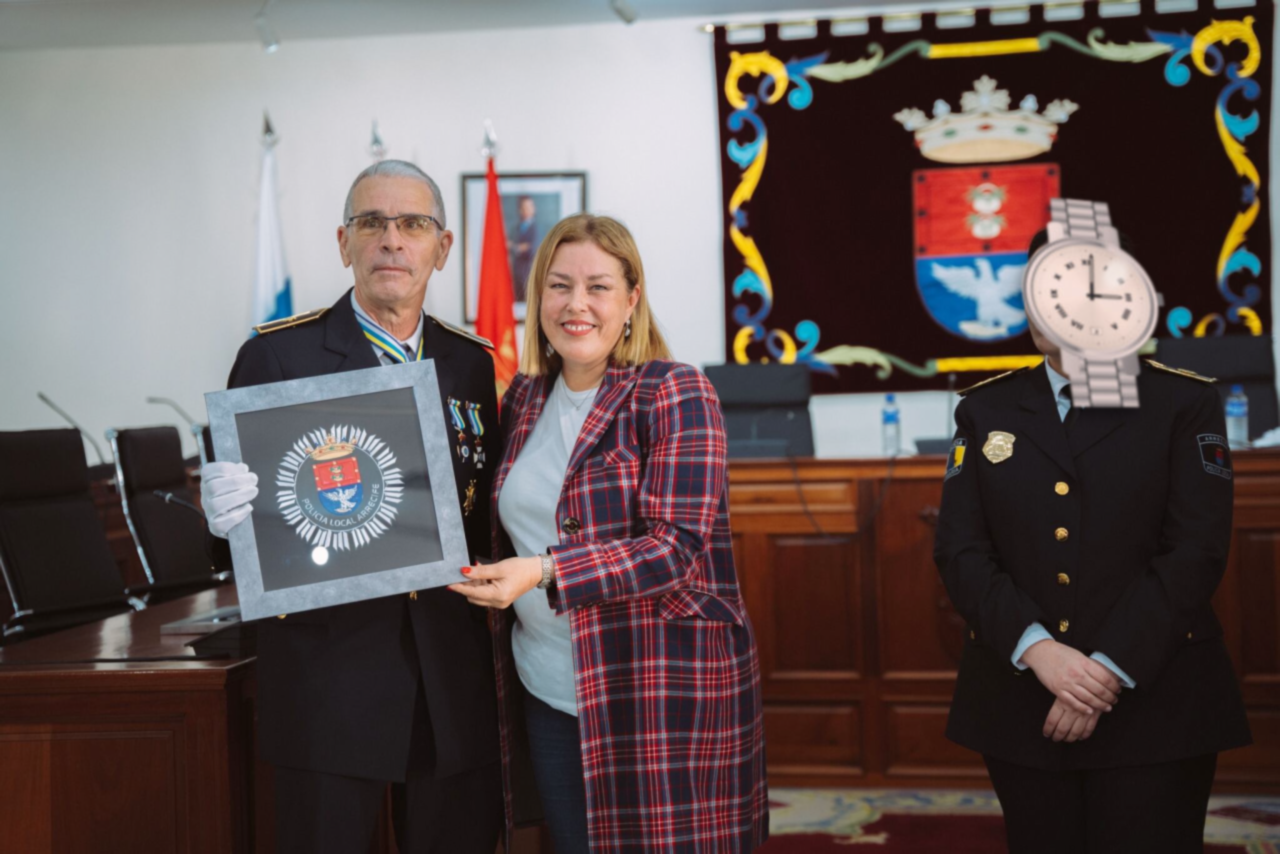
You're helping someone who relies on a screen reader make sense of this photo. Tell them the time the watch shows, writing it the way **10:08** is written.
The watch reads **3:01**
